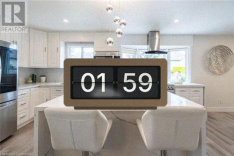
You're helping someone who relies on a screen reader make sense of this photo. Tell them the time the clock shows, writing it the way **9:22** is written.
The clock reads **1:59**
